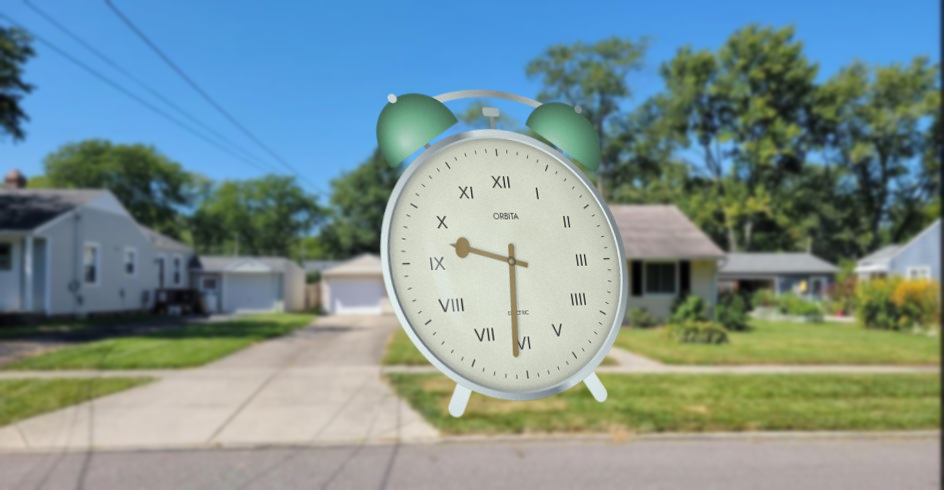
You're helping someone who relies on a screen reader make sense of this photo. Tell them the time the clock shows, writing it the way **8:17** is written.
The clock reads **9:31**
